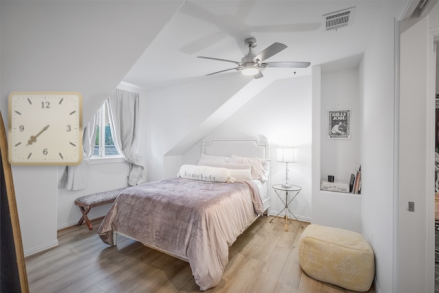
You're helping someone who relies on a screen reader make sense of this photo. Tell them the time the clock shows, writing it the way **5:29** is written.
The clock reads **7:38**
